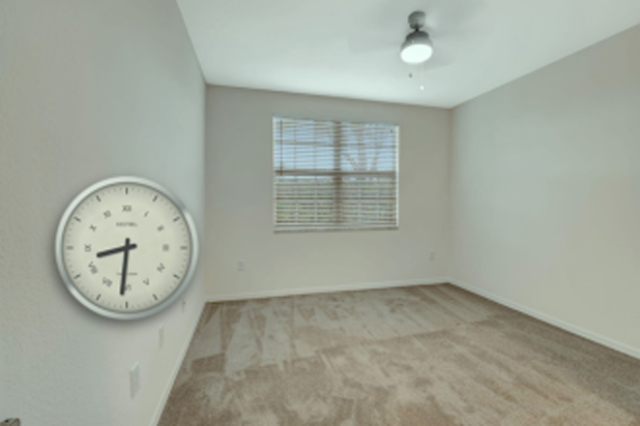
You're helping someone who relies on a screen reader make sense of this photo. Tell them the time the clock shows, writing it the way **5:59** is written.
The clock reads **8:31**
